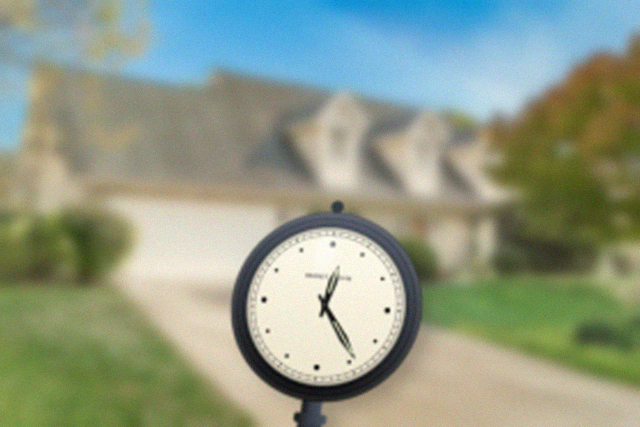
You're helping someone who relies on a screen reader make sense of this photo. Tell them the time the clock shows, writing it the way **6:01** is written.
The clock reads **12:24**
